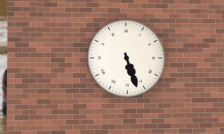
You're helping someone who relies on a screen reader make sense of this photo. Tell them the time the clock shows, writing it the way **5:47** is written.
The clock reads **5:27**
